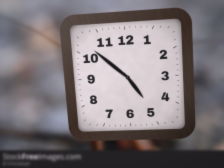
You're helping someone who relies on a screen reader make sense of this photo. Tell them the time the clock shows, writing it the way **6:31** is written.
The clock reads **4:52**
